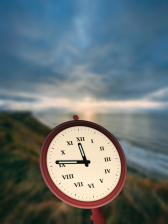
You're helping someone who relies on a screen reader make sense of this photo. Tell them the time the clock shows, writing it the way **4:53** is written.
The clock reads **11:46**
